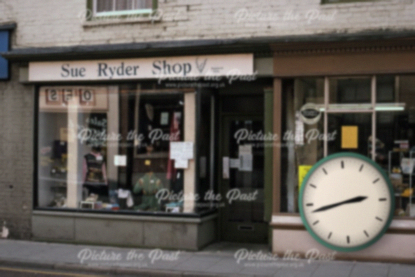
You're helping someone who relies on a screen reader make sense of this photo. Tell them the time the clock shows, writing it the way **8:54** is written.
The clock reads **2:43**
